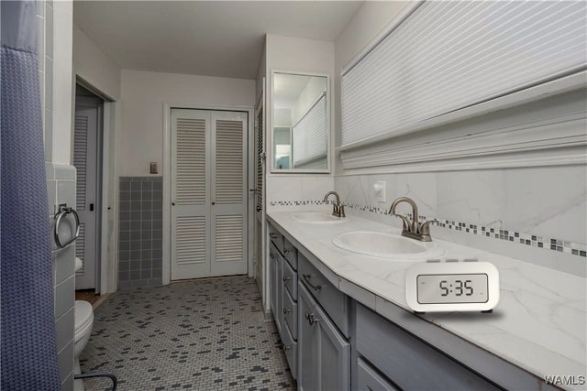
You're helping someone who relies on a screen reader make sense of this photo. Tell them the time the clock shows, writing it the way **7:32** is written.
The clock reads **5:35**
